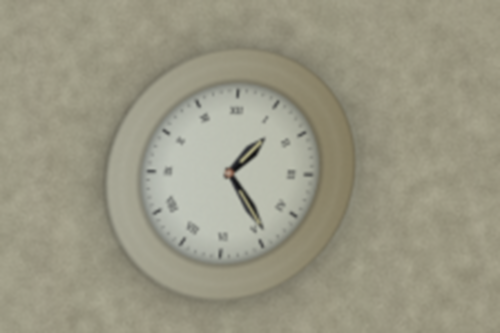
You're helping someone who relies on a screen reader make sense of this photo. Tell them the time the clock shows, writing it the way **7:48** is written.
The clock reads **1:24**
